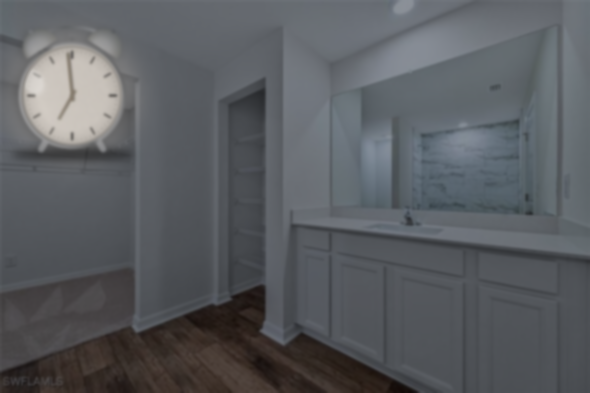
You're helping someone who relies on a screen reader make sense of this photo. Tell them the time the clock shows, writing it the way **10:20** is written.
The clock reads **6:59**
